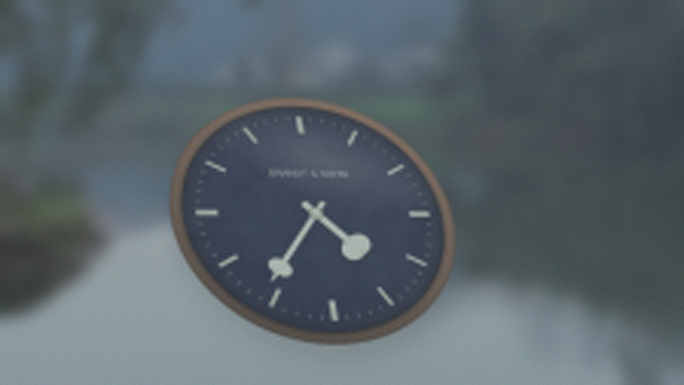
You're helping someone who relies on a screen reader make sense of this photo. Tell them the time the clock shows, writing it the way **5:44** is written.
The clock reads **4:36**
